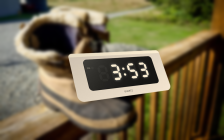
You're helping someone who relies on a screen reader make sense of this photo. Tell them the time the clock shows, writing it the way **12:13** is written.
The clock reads **3:53**
